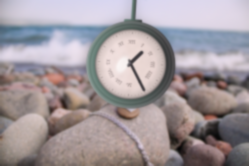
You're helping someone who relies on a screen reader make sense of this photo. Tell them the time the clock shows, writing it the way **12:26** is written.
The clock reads **1:25**
